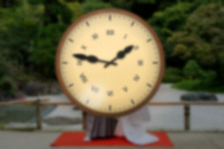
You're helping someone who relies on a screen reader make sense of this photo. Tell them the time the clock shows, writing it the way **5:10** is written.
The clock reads **1:47**
